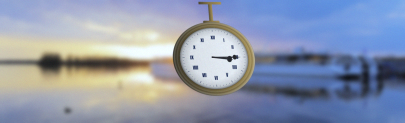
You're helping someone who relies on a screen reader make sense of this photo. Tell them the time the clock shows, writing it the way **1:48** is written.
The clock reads **3:15**
